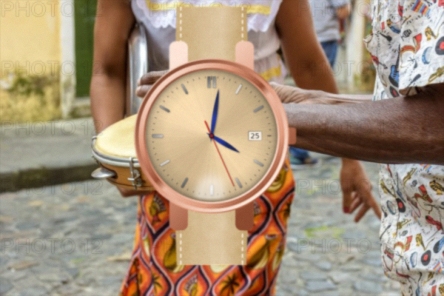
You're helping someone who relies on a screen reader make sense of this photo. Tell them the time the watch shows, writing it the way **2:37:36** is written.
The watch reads **4:01:26**
